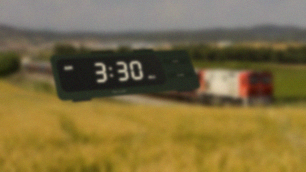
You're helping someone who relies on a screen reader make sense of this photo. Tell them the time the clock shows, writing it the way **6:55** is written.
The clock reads **3:30**
